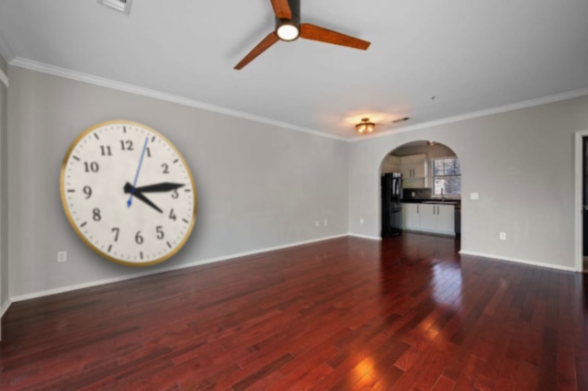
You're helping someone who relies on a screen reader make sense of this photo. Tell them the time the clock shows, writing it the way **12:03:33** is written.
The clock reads **4:14:04**
